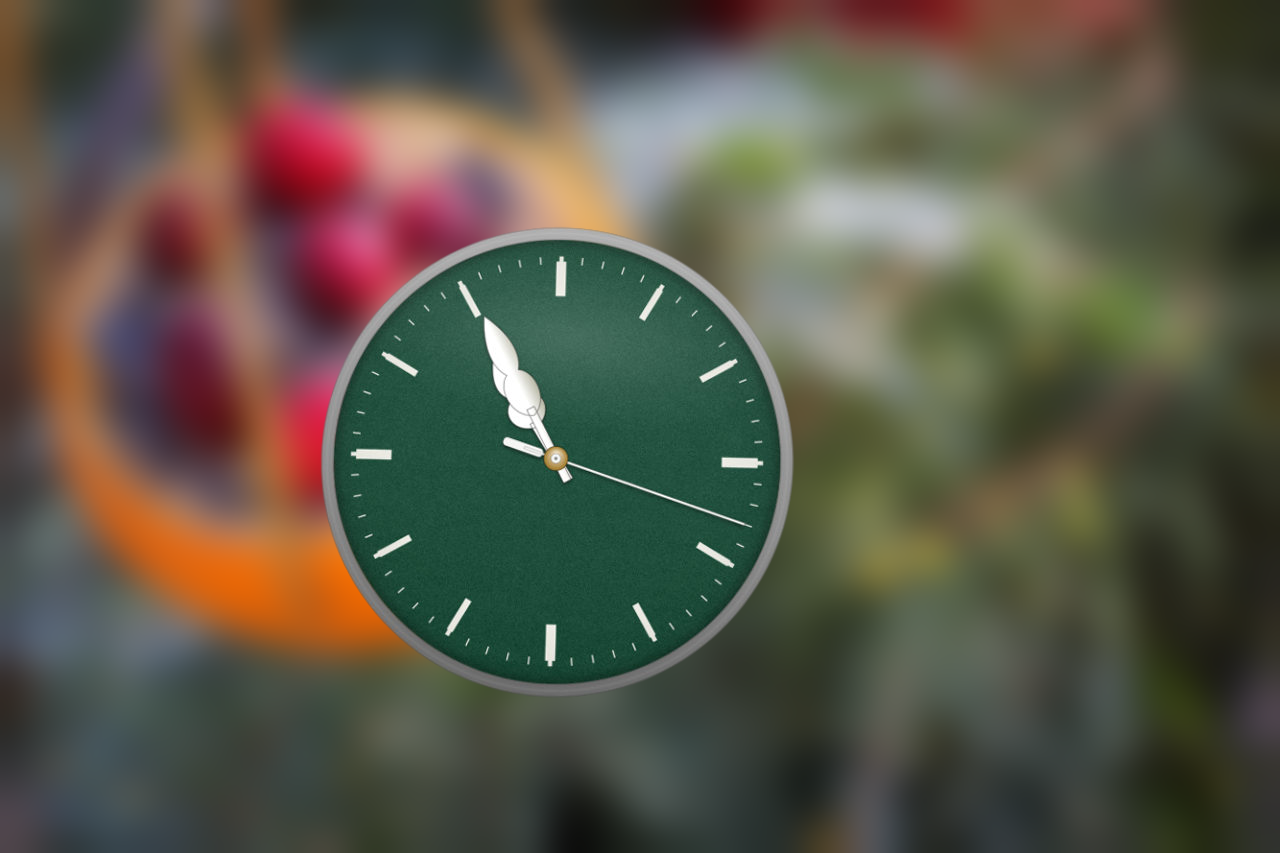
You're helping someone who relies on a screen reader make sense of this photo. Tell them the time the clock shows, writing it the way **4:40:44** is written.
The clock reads **10:55:18**
